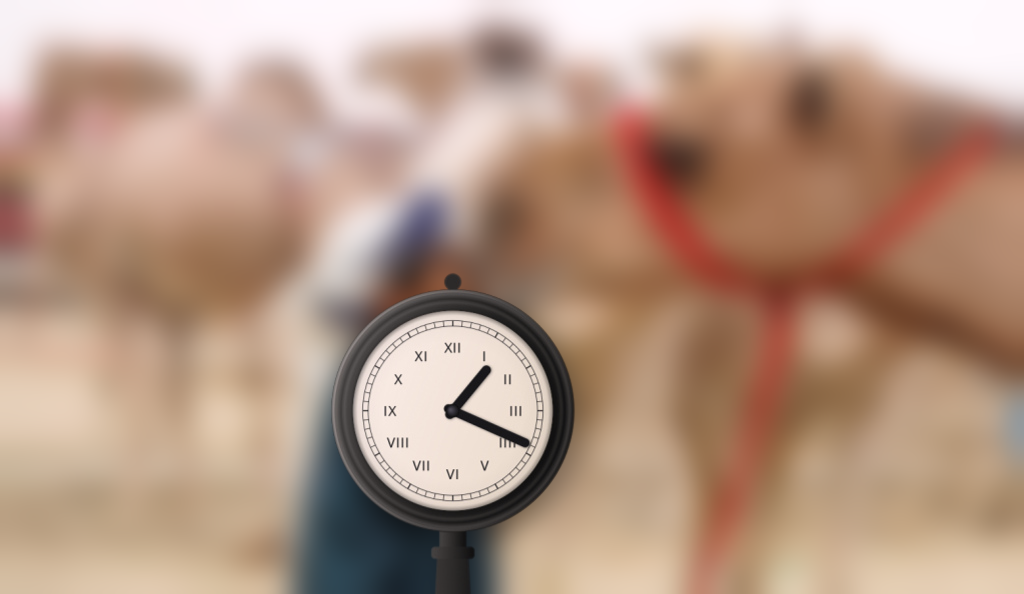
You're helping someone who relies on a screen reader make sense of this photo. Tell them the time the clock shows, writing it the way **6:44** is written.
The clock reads **1:19**
